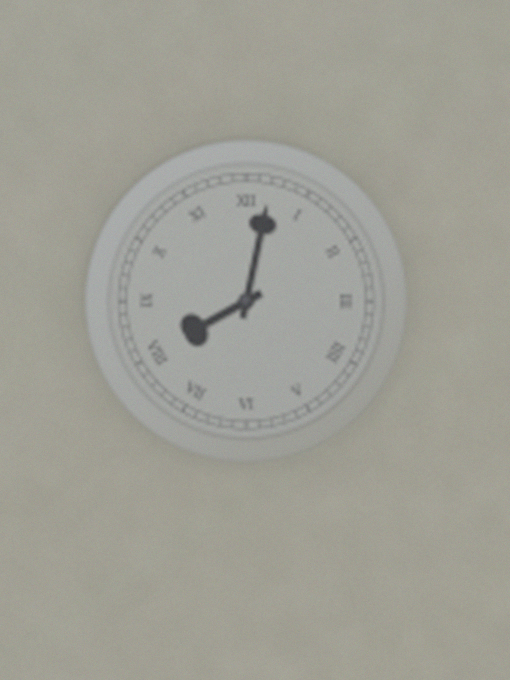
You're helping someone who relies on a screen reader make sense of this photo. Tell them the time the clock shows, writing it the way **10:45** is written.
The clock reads **8:02**
